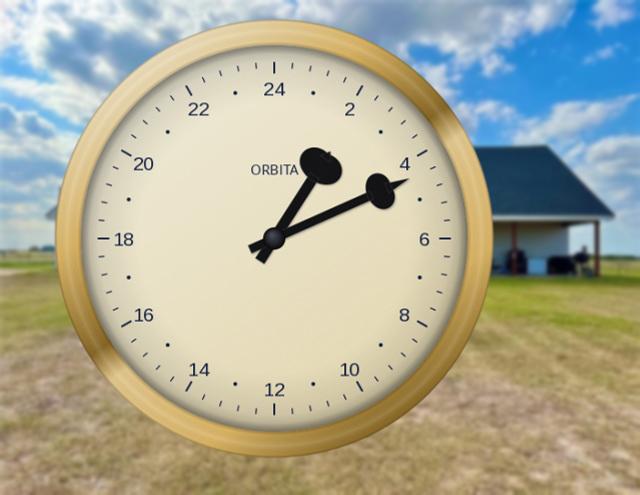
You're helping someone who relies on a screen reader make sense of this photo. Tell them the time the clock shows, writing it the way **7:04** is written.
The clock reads **2:11**
